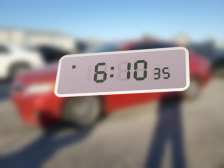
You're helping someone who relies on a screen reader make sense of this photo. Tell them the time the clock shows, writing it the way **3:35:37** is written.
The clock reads **6:10:35**
